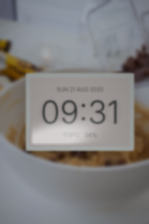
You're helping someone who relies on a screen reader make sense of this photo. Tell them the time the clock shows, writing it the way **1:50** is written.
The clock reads **9:31**
